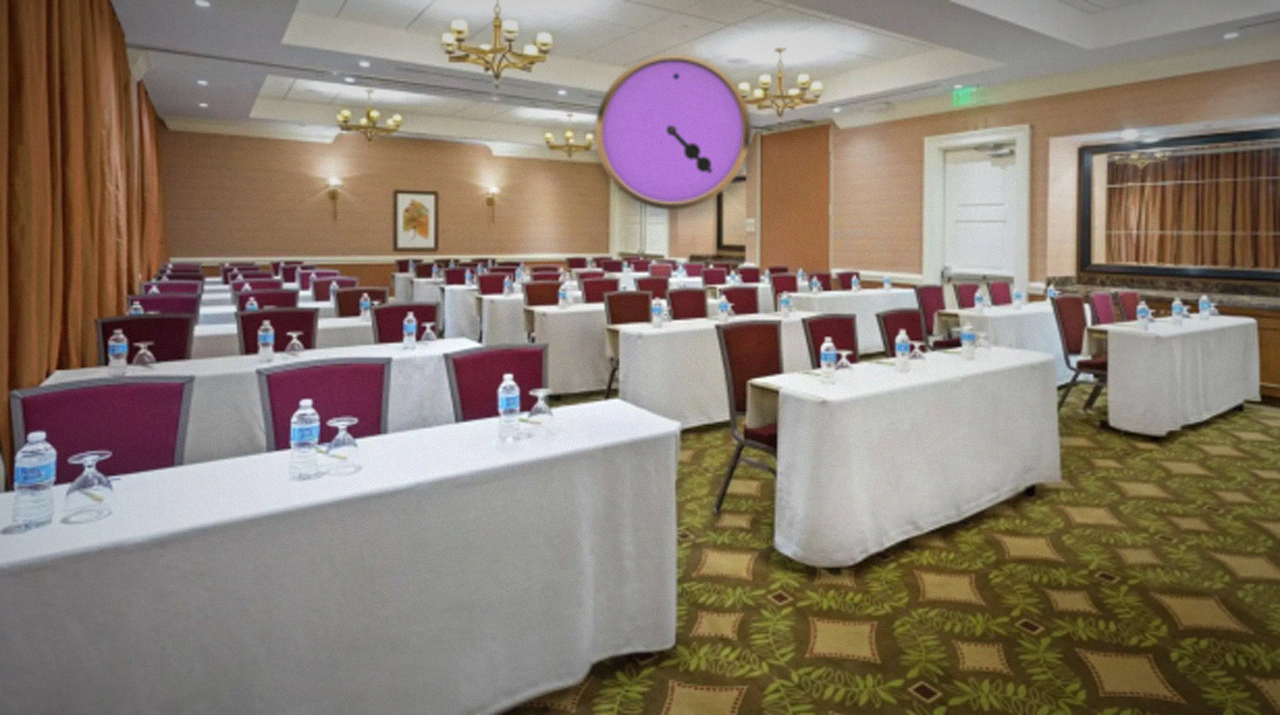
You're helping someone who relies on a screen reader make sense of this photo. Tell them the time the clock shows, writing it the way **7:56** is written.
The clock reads **4:22**
